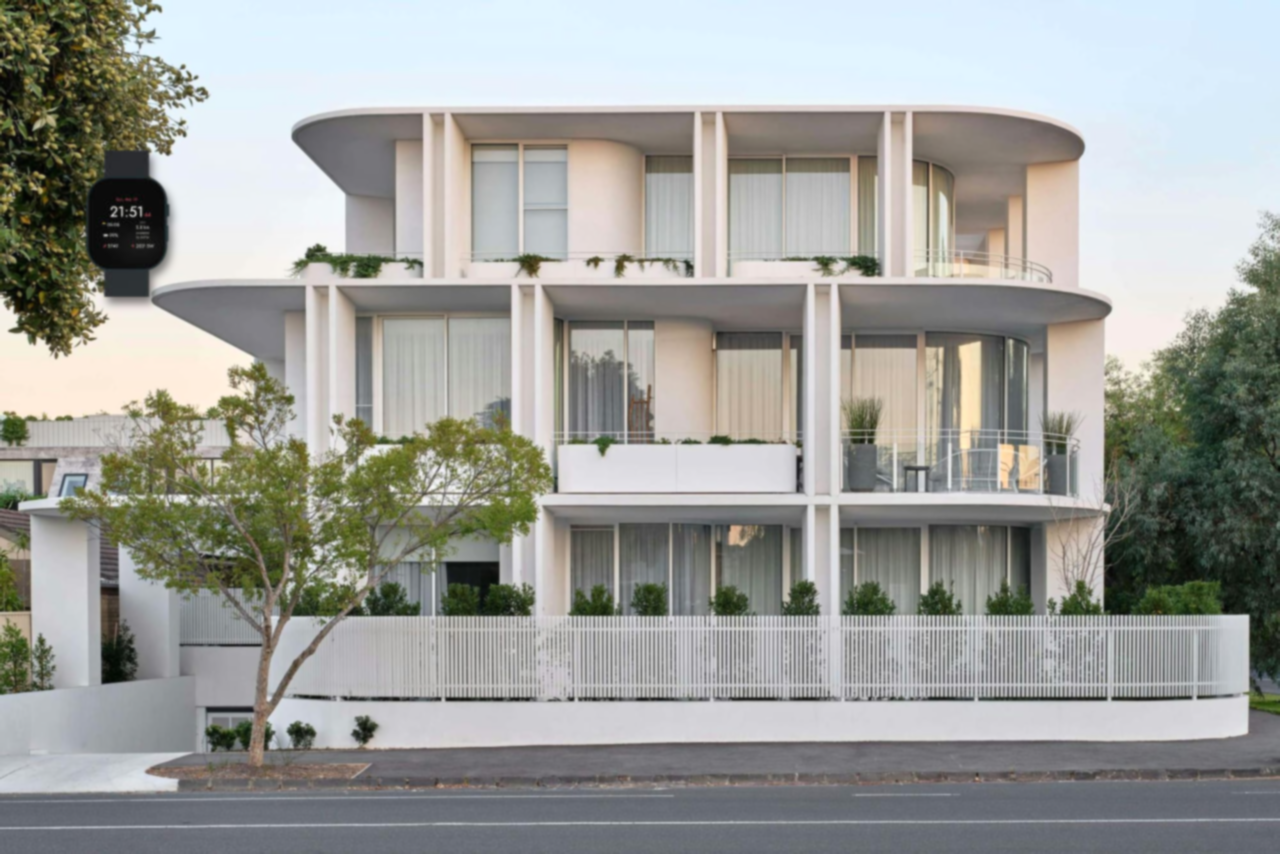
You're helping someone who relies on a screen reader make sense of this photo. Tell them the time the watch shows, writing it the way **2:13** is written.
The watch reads **21:51**
